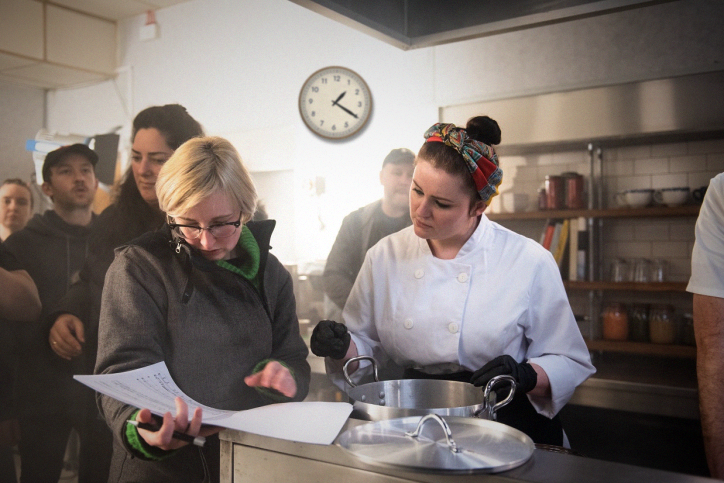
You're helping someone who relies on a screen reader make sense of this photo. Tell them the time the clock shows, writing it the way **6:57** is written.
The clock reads **1:20**
